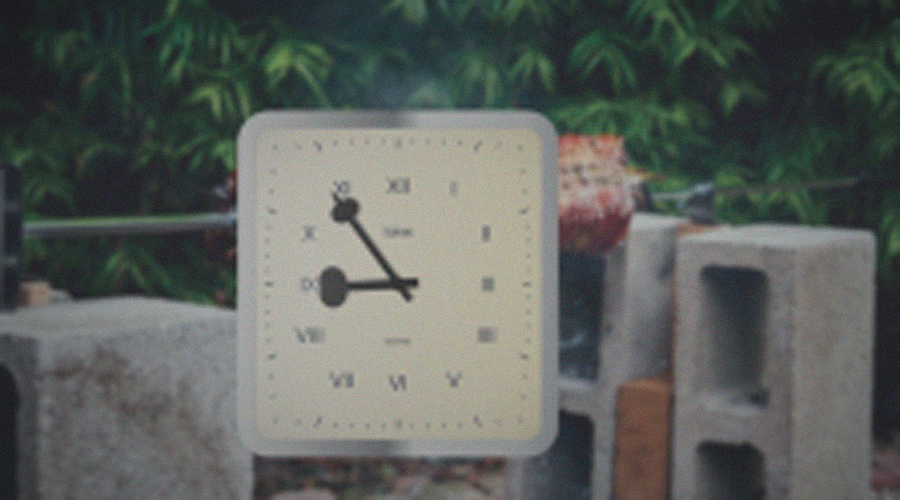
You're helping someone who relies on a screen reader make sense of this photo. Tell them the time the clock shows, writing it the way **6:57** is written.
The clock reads **8:54**
